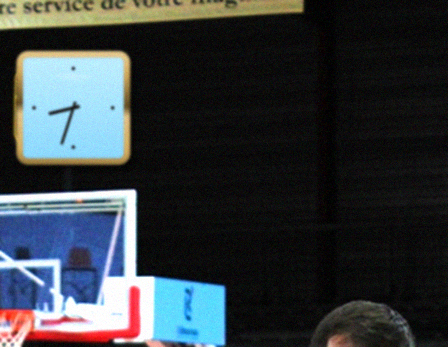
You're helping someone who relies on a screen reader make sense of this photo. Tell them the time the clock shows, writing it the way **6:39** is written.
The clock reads **8:33**
